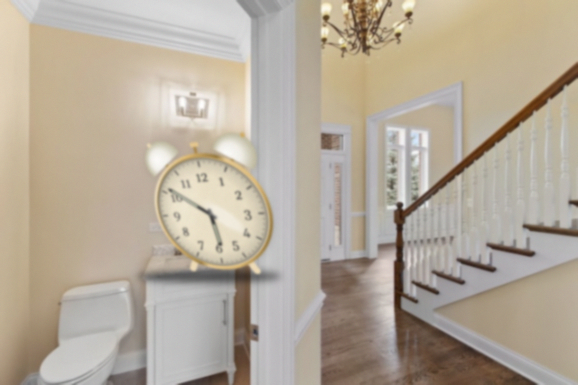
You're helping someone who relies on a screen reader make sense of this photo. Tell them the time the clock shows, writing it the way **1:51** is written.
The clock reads **5:51**
